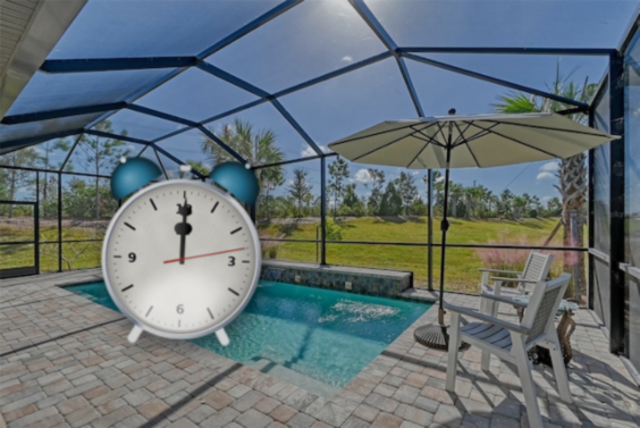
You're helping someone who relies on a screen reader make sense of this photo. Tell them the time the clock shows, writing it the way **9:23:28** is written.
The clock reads **12:00:13**
